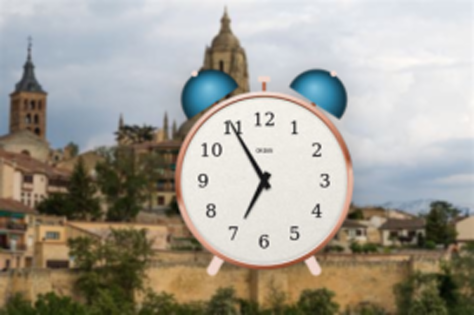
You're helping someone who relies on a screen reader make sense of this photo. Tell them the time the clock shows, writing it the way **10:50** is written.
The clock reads **6:55**
